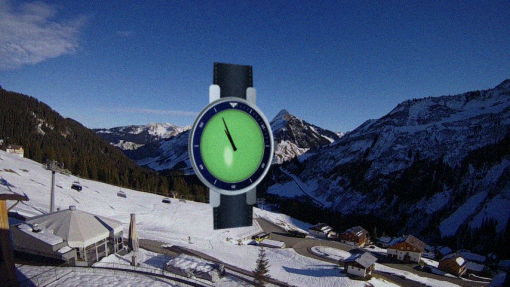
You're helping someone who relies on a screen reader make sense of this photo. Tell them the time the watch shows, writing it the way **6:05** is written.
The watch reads **10:56**
